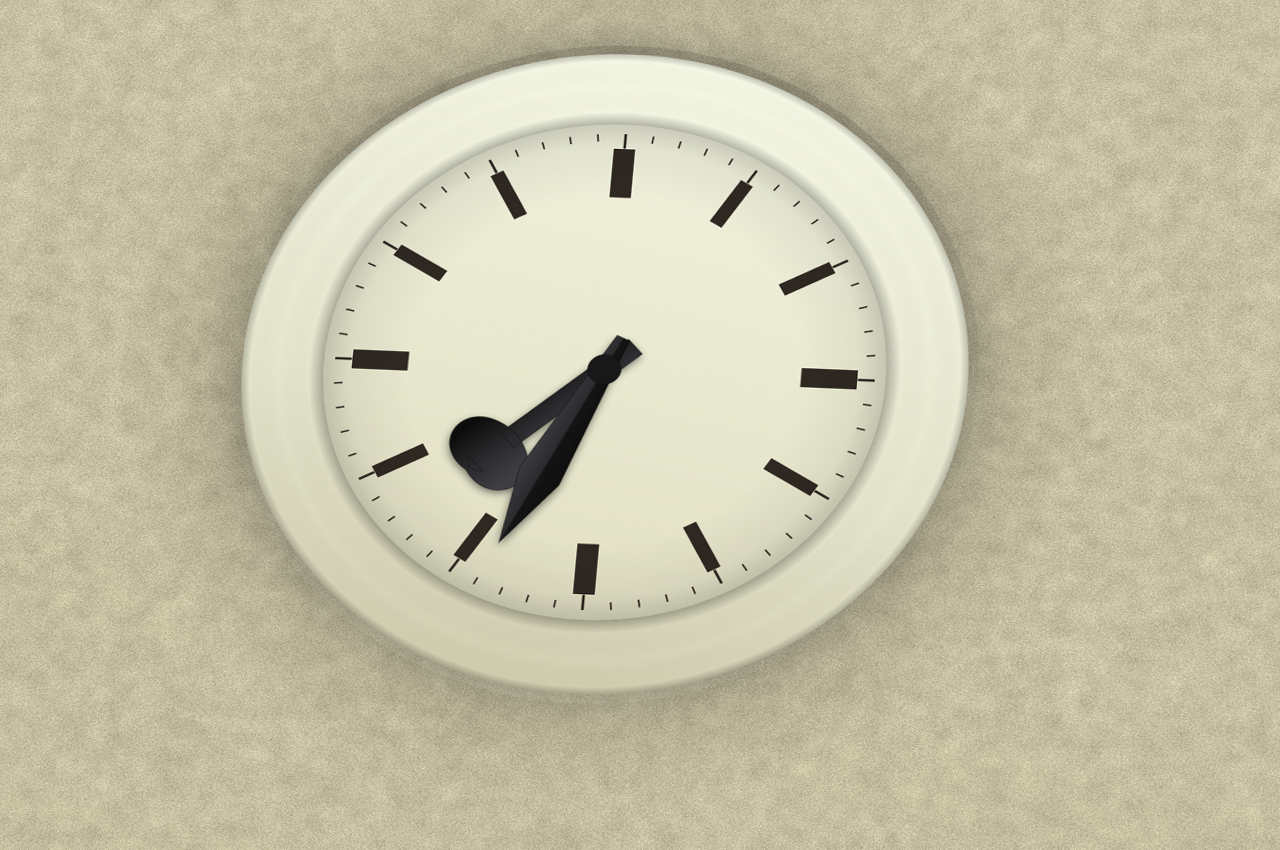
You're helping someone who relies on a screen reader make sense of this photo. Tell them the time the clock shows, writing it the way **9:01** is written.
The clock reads **7:34**
